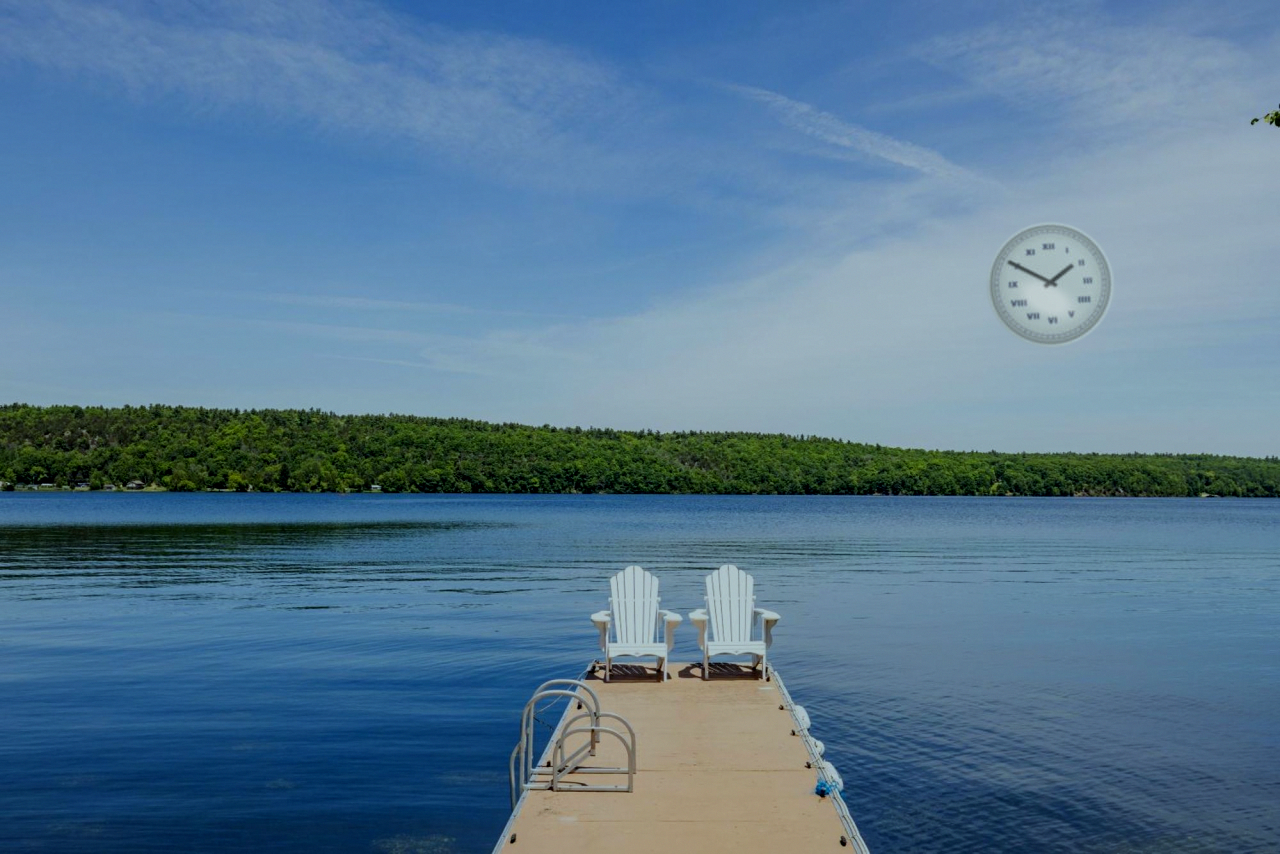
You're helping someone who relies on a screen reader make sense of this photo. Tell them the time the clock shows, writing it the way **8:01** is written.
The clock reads **1:50**
